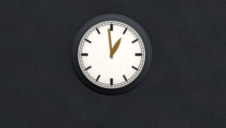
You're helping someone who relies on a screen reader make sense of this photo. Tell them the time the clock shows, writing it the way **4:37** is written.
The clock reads **12:59**
